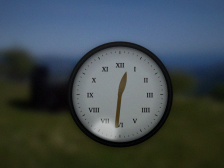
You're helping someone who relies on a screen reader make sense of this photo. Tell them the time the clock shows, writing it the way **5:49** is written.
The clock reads **12:31**
